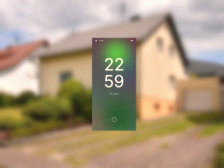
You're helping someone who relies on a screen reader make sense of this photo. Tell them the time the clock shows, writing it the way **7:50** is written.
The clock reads **22:59**
